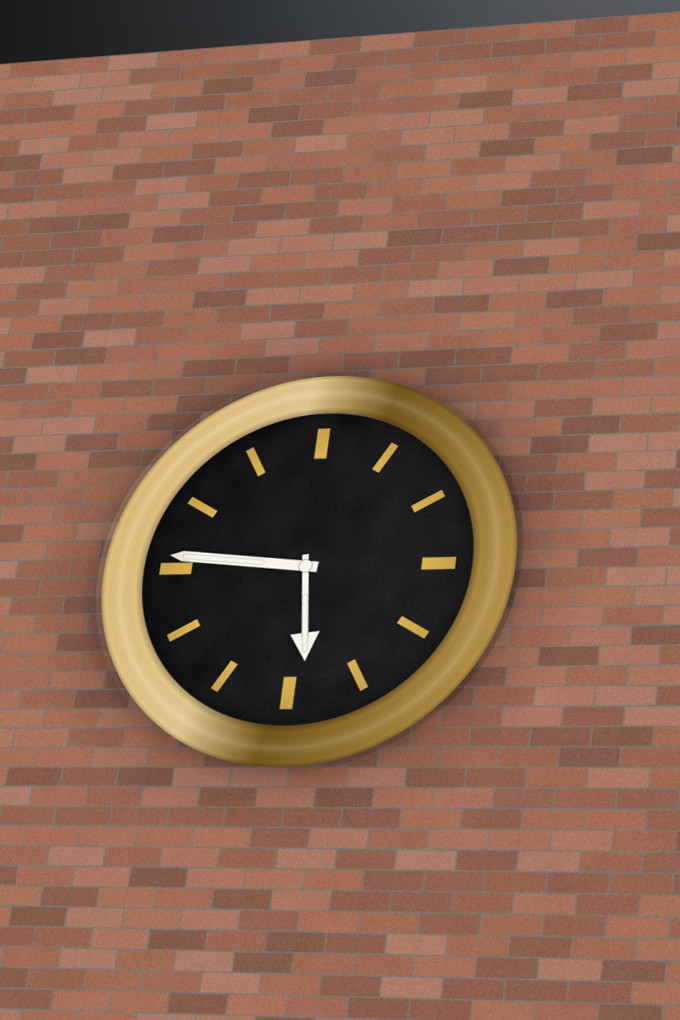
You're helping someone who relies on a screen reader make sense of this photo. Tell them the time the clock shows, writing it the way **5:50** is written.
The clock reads **5:46**
